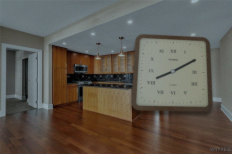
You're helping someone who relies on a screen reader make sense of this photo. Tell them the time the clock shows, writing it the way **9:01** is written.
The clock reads **8:10**
